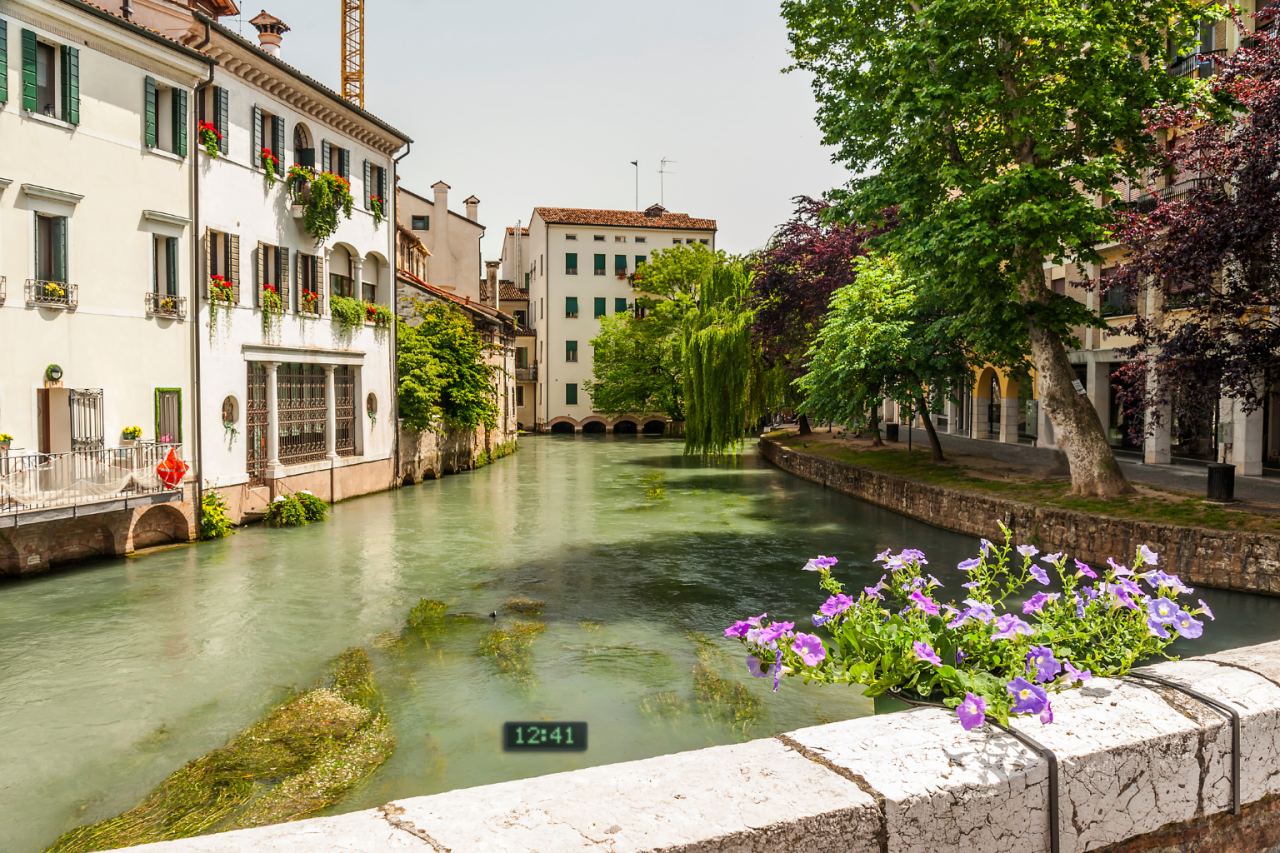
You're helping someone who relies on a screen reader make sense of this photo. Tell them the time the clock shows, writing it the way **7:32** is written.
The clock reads **12:41**
